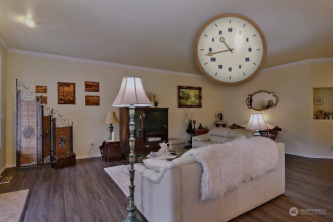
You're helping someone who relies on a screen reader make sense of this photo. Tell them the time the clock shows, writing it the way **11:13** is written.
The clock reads **10:43**
